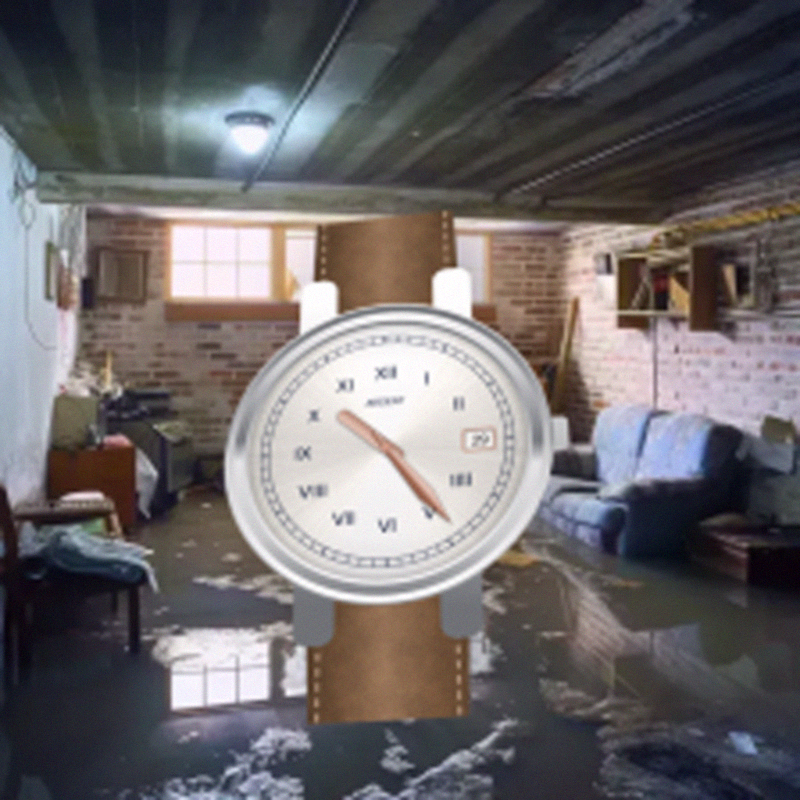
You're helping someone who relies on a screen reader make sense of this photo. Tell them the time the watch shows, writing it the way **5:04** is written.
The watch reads **10:24**
